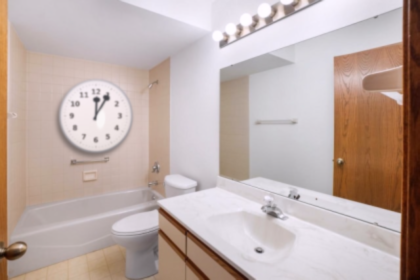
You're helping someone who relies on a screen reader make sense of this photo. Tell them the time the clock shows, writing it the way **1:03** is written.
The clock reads **12:05**
